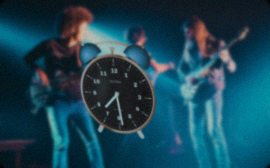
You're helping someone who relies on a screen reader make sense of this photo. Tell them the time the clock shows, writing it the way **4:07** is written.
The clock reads **7:29**
